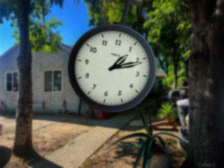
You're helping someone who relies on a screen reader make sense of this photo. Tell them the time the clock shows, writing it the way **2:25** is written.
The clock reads **1:11**
